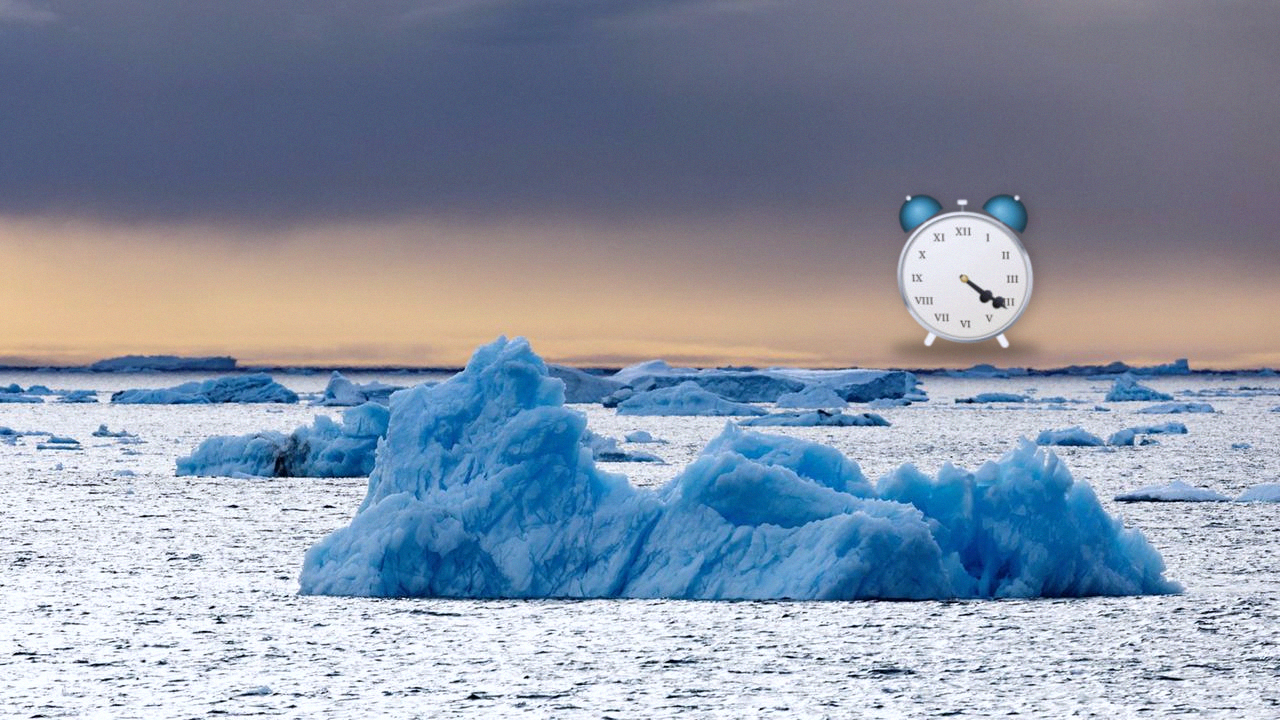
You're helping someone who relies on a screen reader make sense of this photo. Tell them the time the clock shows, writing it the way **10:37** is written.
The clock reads **4:21**
